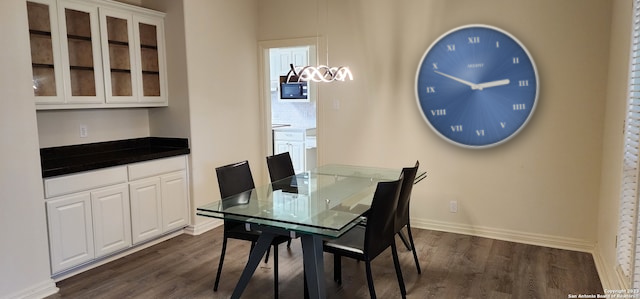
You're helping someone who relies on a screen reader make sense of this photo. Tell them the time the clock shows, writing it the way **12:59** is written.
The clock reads **2:49**
